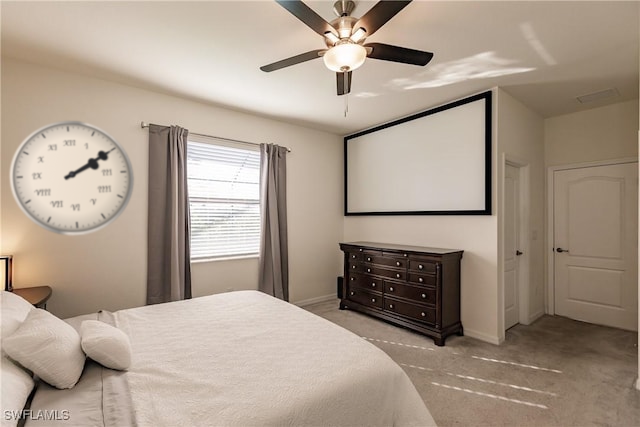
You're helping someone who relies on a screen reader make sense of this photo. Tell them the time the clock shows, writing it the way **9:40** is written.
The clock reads **2:10**
